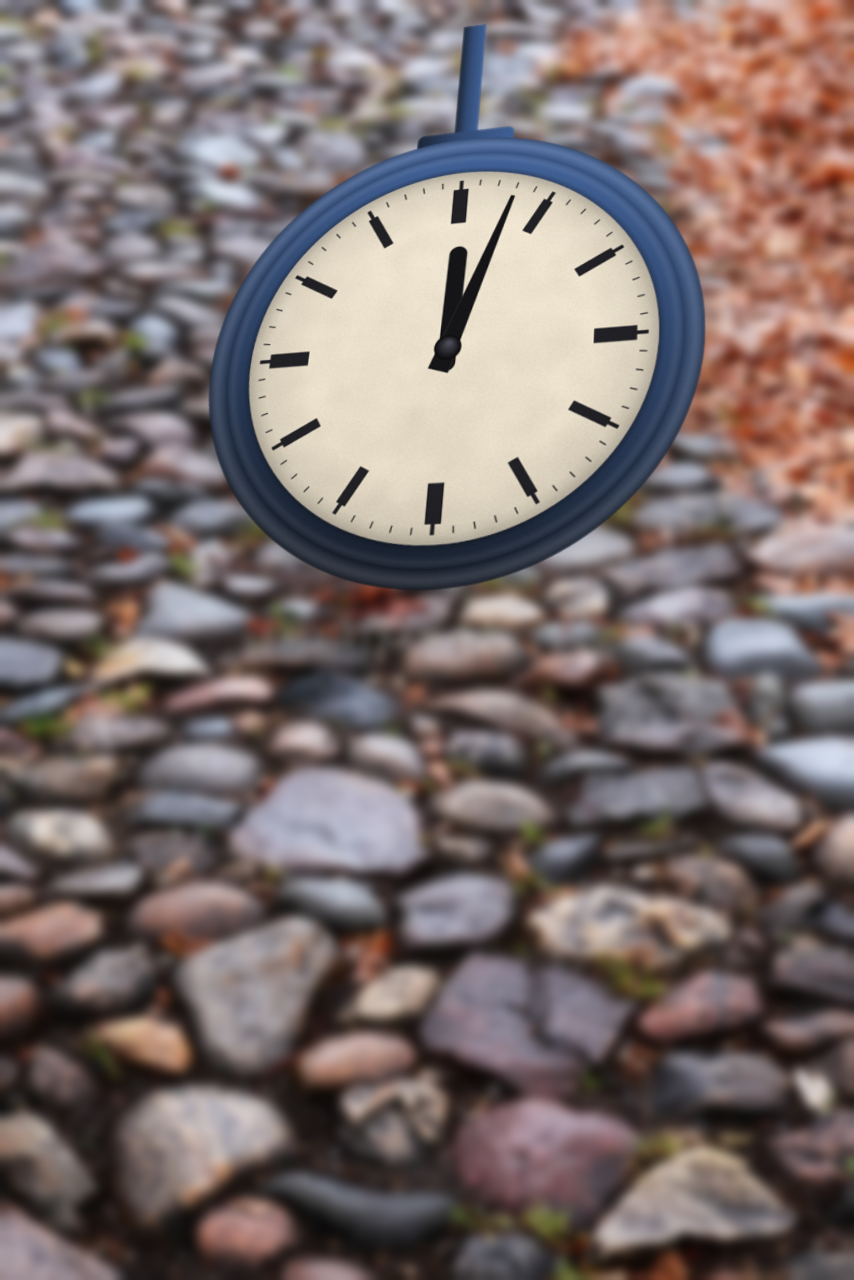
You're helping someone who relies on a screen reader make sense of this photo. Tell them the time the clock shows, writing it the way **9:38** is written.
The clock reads **12:03**
